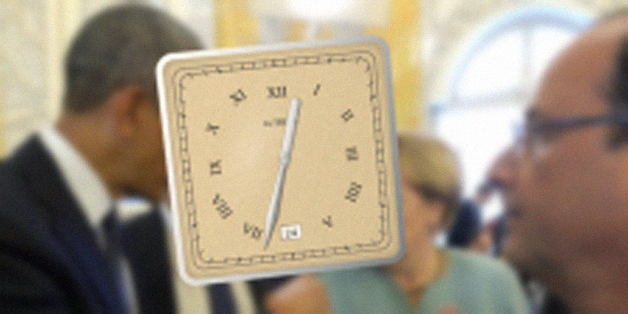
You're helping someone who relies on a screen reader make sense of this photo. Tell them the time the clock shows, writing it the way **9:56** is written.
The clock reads **12:33**
